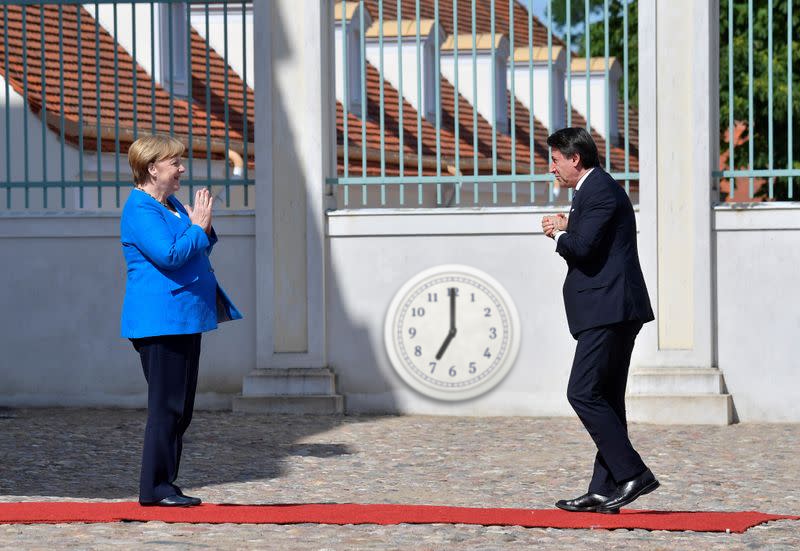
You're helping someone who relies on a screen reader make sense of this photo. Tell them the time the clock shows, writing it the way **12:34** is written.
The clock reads **7:00**
